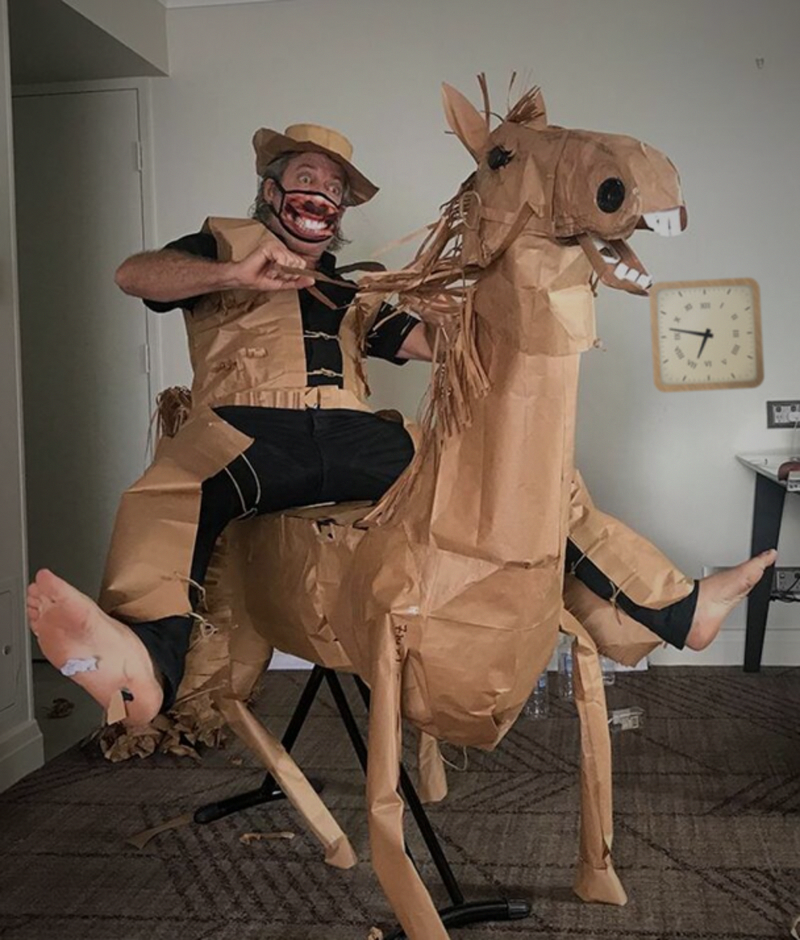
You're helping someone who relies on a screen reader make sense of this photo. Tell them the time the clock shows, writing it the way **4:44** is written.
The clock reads **6:47**
